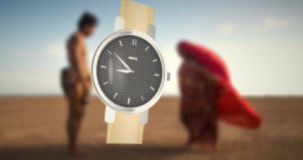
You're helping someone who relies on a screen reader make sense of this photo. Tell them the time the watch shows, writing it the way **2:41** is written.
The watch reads **8:51**
